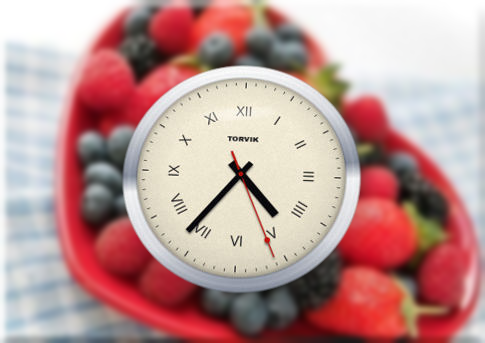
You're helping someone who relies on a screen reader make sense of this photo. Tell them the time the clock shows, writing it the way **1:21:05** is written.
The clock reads **4:36:26**
